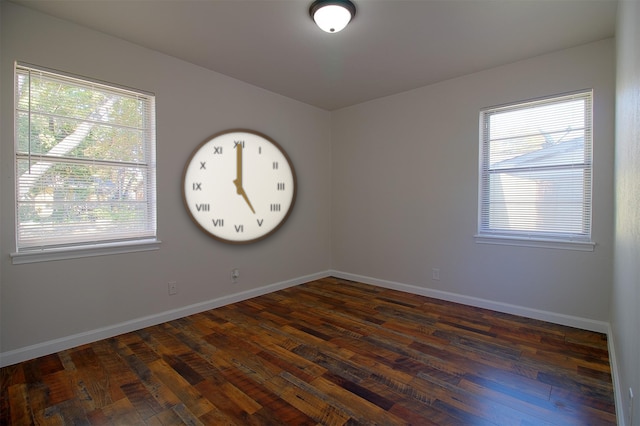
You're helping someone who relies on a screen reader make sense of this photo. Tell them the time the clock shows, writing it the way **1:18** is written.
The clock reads **5:00**
